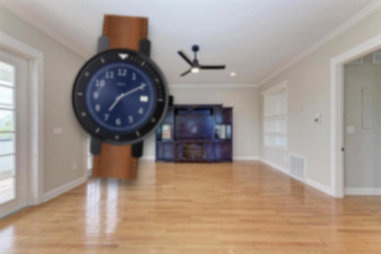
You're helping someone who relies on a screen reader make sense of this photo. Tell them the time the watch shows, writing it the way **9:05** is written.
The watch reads **7:10**
